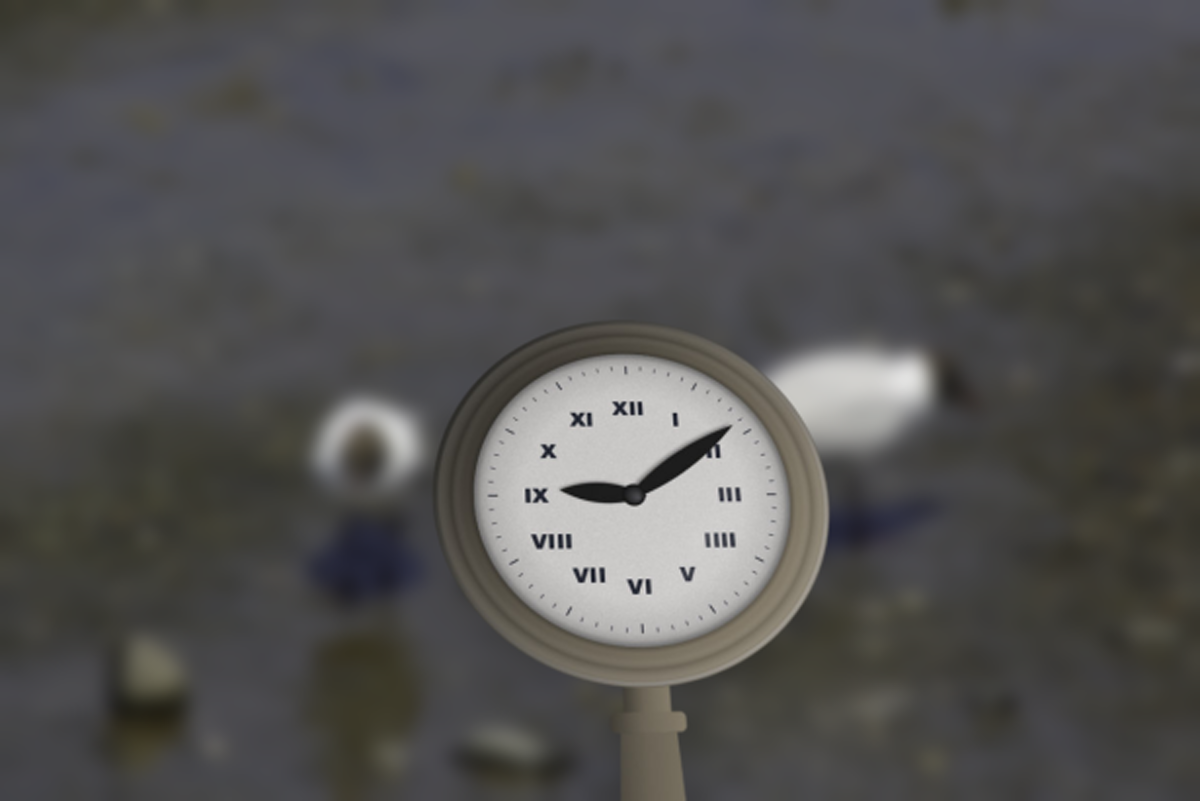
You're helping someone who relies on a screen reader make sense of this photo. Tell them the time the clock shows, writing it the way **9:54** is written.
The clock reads **9:09**
